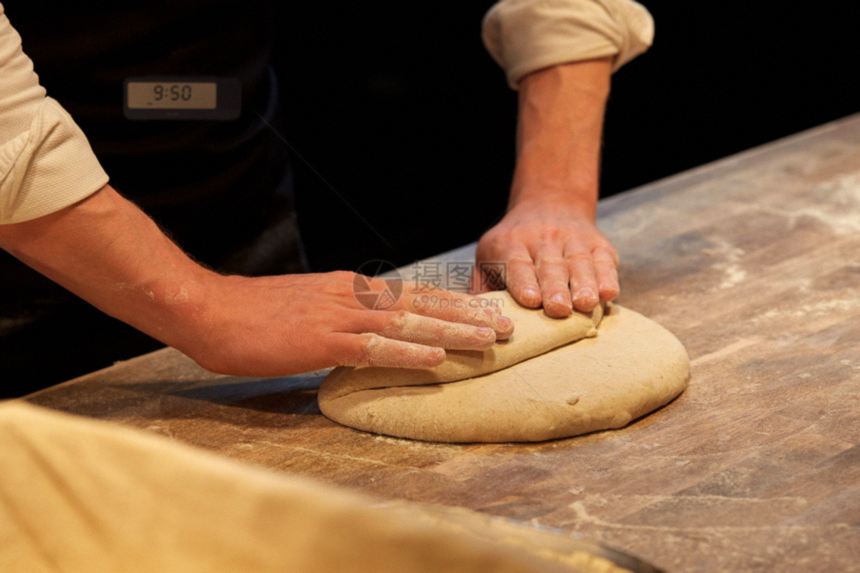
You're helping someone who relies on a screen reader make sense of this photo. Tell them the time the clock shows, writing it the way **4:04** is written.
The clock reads **9:50**
